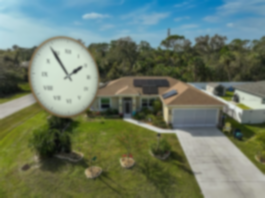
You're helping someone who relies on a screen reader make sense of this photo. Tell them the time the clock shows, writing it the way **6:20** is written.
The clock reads **1:54**
